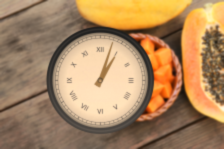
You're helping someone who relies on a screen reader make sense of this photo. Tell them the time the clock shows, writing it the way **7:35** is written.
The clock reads **1:03**
